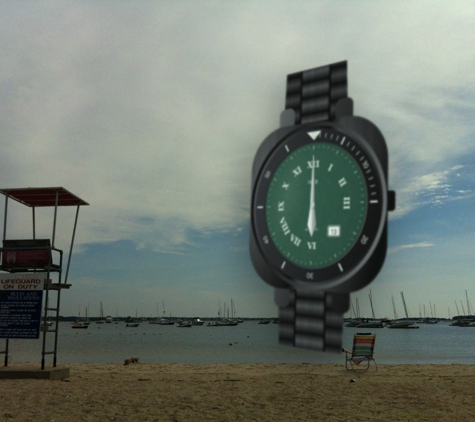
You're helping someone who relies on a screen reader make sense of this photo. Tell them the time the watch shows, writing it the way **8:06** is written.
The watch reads **6:00**
